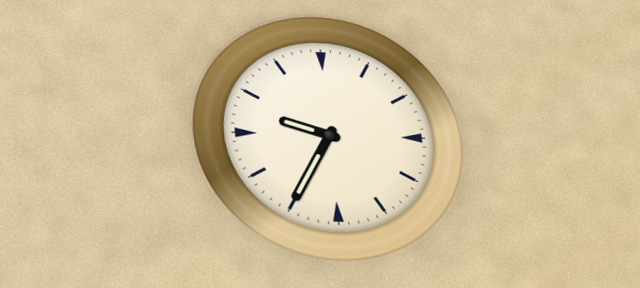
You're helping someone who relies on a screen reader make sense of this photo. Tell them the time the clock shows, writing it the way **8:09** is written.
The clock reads **9:35**
